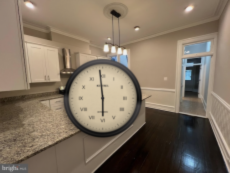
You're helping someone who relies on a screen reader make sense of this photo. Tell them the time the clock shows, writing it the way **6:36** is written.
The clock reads **5:59**
